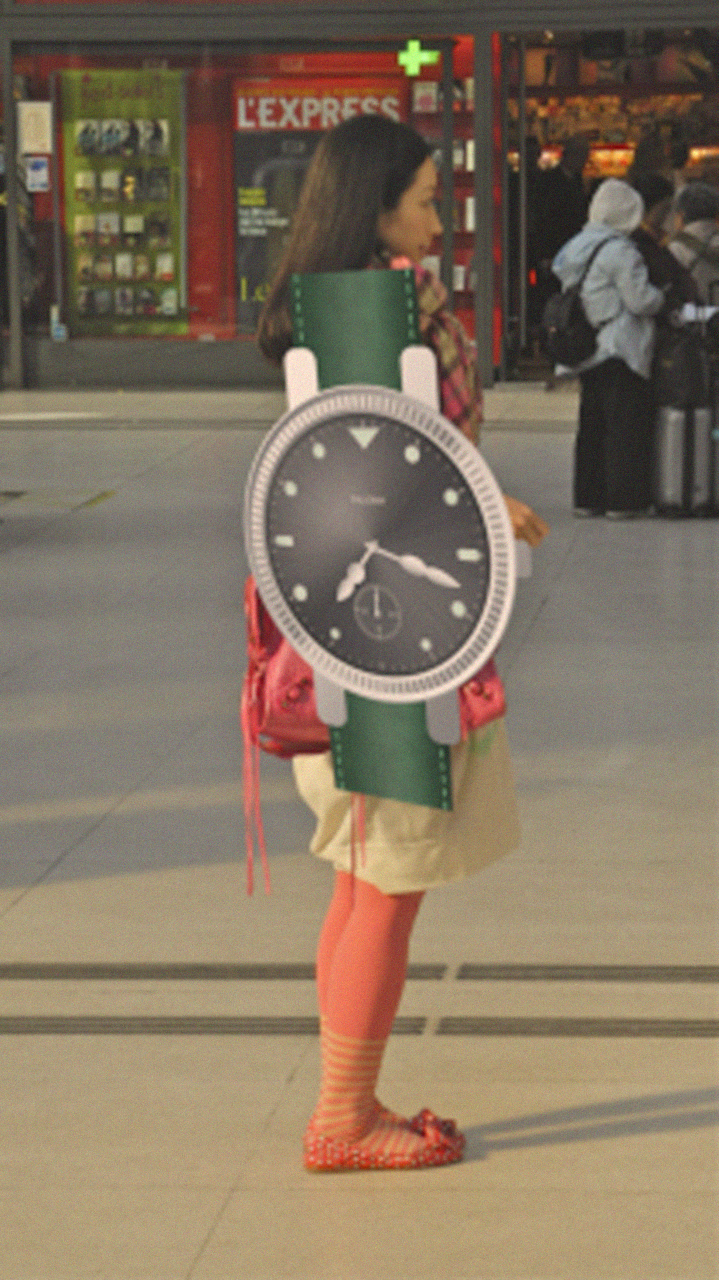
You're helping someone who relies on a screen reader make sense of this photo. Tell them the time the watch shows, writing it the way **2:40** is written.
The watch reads **7:18**
